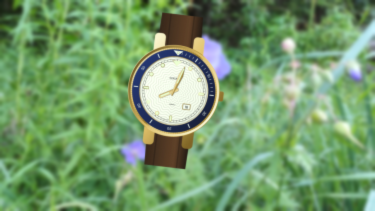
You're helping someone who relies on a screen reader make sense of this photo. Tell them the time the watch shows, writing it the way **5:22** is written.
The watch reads **8:03**
